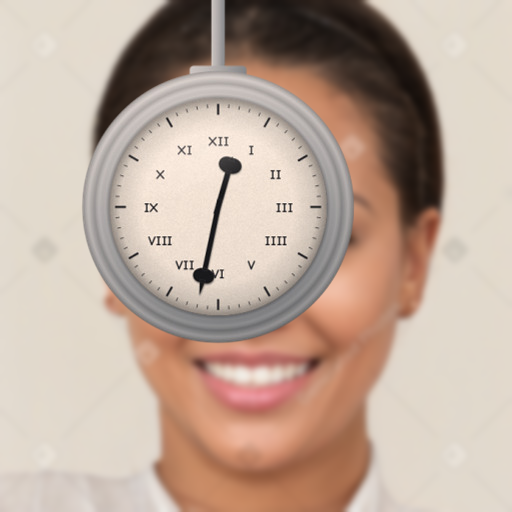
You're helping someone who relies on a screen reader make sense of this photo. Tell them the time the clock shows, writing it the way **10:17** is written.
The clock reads **12:32**
